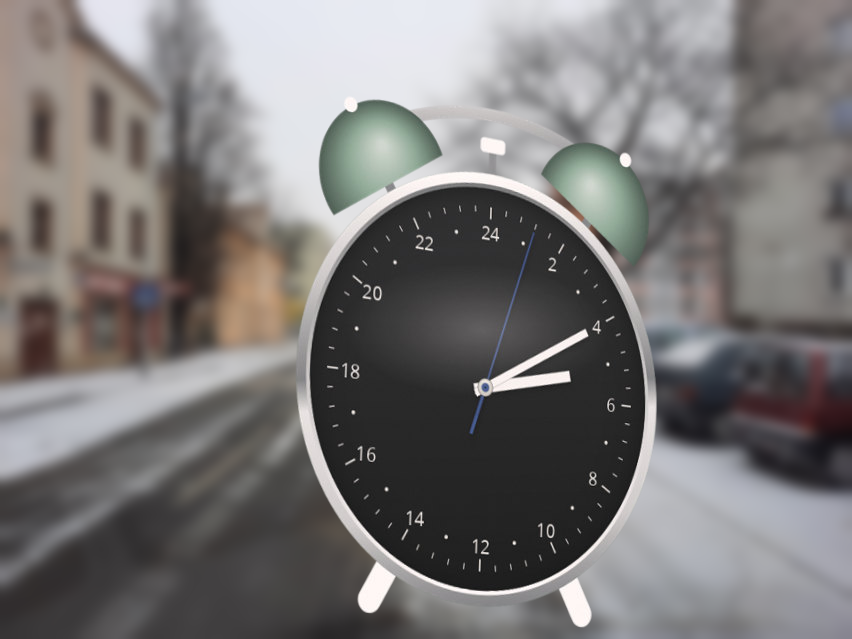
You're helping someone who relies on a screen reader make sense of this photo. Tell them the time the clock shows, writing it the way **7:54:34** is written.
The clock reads **5:10:03**
